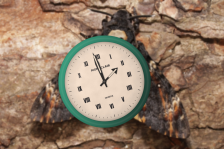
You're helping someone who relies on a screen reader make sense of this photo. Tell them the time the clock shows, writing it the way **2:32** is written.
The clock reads **1:59**
